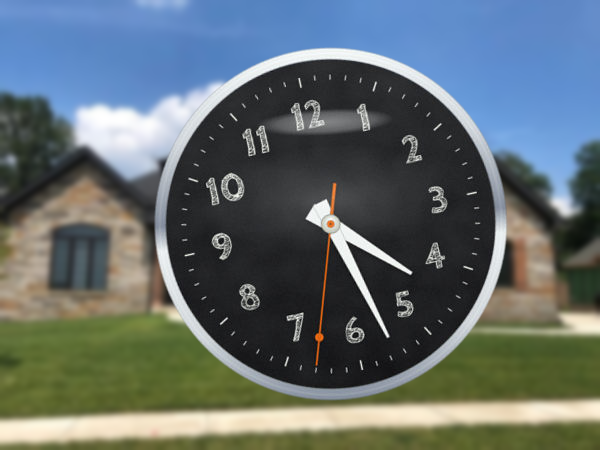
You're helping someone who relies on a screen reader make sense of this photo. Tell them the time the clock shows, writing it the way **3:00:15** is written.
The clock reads **4:27:33**
